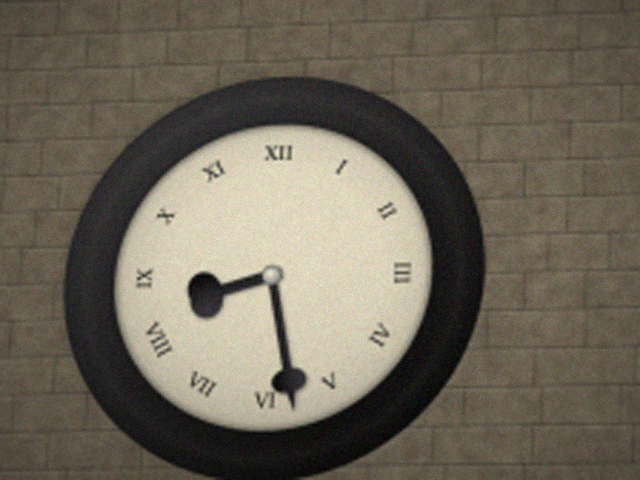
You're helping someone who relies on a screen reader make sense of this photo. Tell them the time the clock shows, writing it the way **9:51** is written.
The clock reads **8:28**
